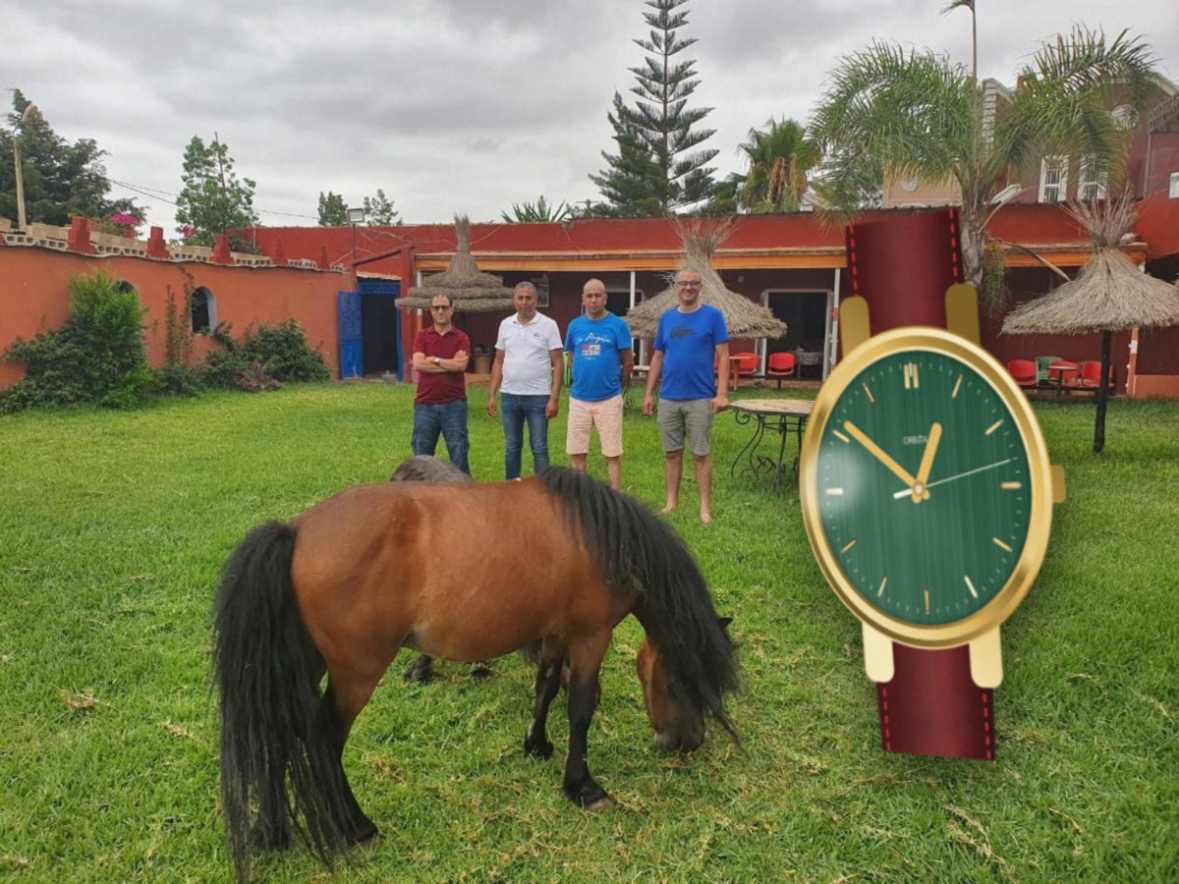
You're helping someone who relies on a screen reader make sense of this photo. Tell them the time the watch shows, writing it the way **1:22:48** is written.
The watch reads **12:51:13**
